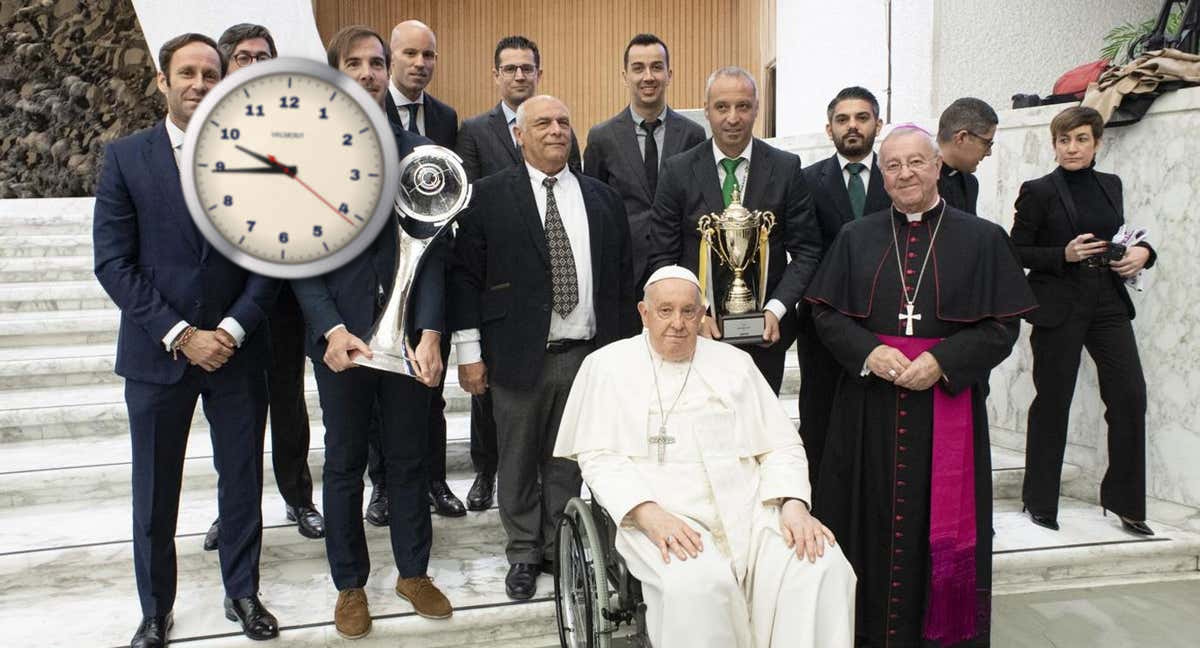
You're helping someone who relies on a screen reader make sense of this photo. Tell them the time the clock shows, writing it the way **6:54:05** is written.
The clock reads **9:44:21**
